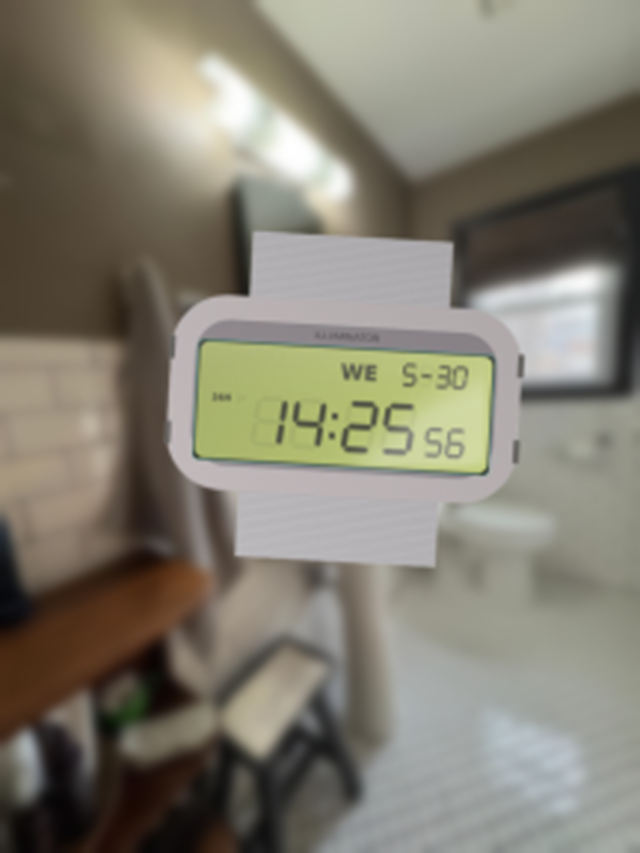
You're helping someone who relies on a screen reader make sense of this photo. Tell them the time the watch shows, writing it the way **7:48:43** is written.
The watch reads **14:25:56**
